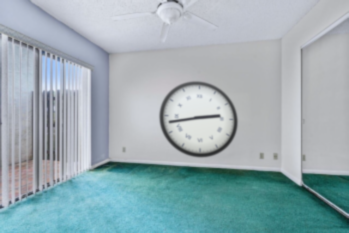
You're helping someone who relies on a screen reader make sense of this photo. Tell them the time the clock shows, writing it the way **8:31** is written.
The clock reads **2:43**
